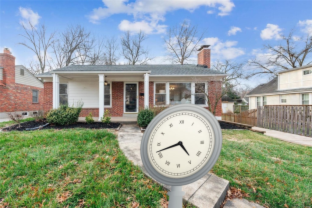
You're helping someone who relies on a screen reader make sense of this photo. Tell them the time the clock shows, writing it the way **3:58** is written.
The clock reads **4:42**
